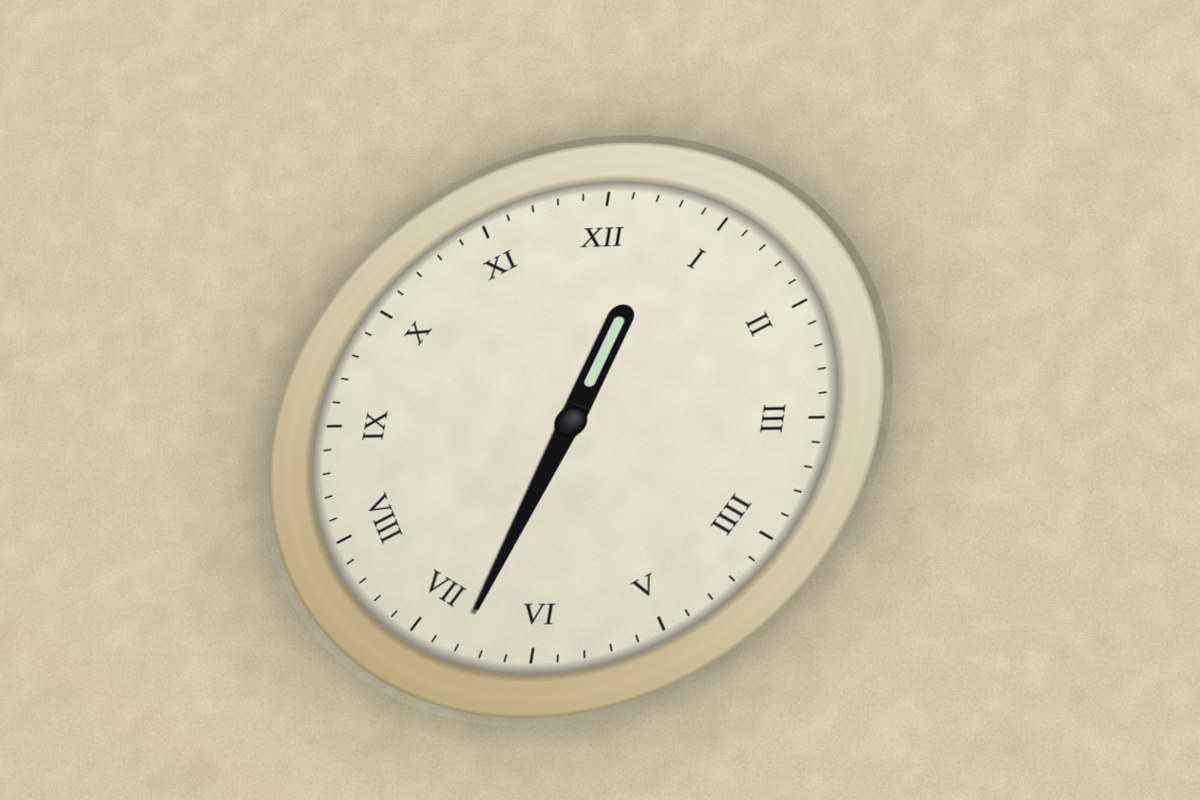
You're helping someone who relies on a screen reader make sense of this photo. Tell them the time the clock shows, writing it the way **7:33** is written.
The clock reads **12:33**
